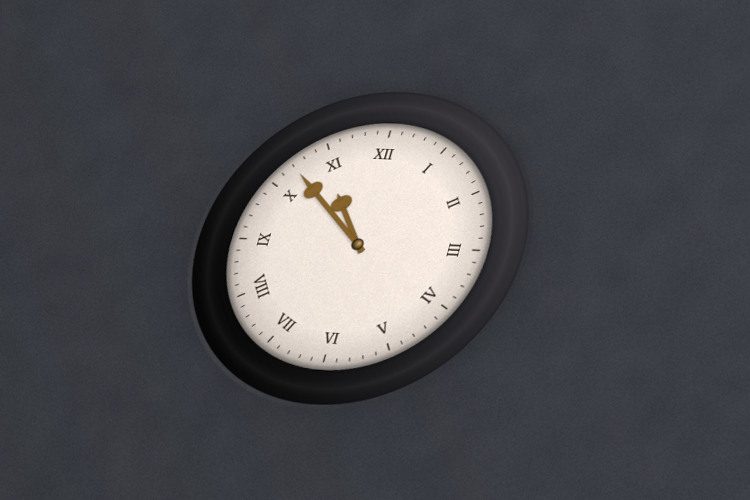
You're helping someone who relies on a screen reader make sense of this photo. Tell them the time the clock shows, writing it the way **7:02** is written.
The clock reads **10:52**
